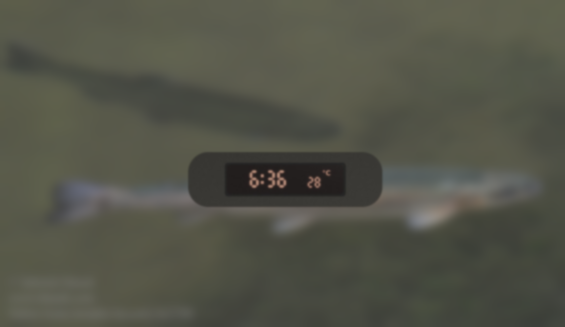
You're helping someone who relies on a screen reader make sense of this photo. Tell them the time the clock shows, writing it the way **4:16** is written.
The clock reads **6:36**
